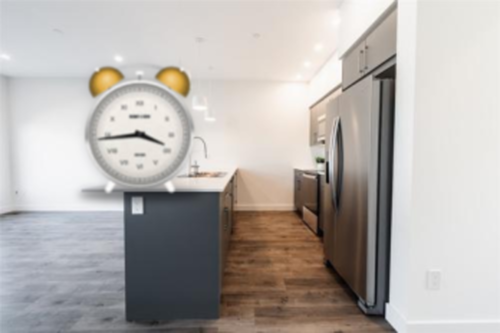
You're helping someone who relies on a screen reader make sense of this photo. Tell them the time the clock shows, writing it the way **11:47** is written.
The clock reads **3:44**
